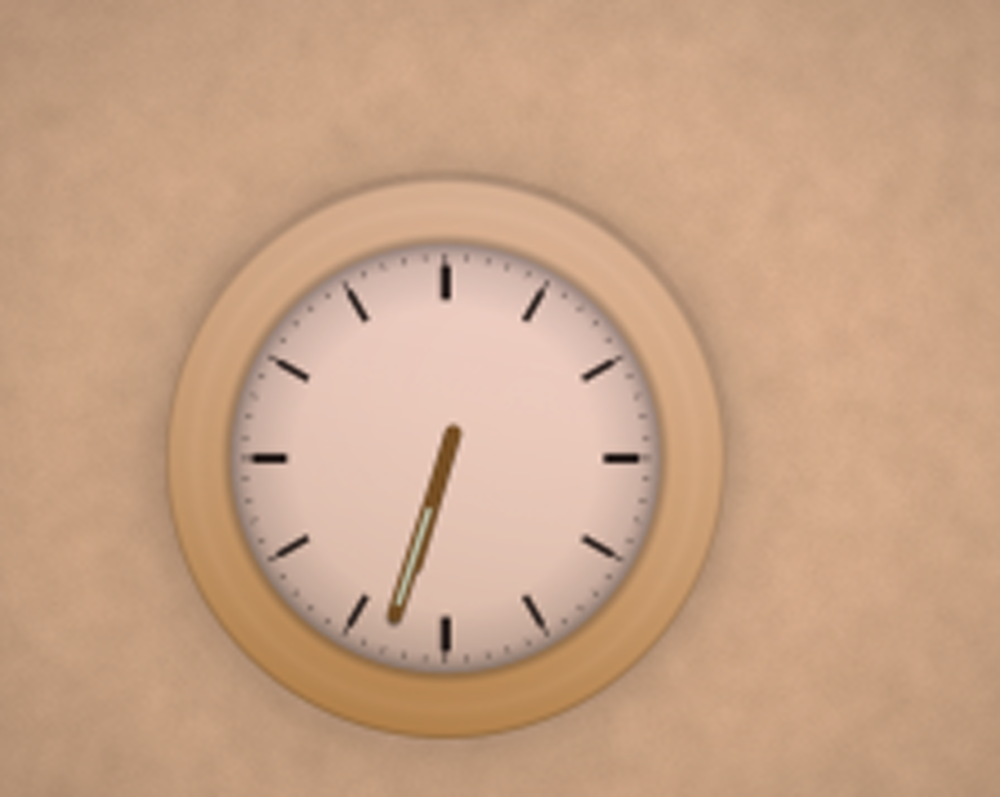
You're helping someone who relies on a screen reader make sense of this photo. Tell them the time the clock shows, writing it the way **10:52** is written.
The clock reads **6:33**
